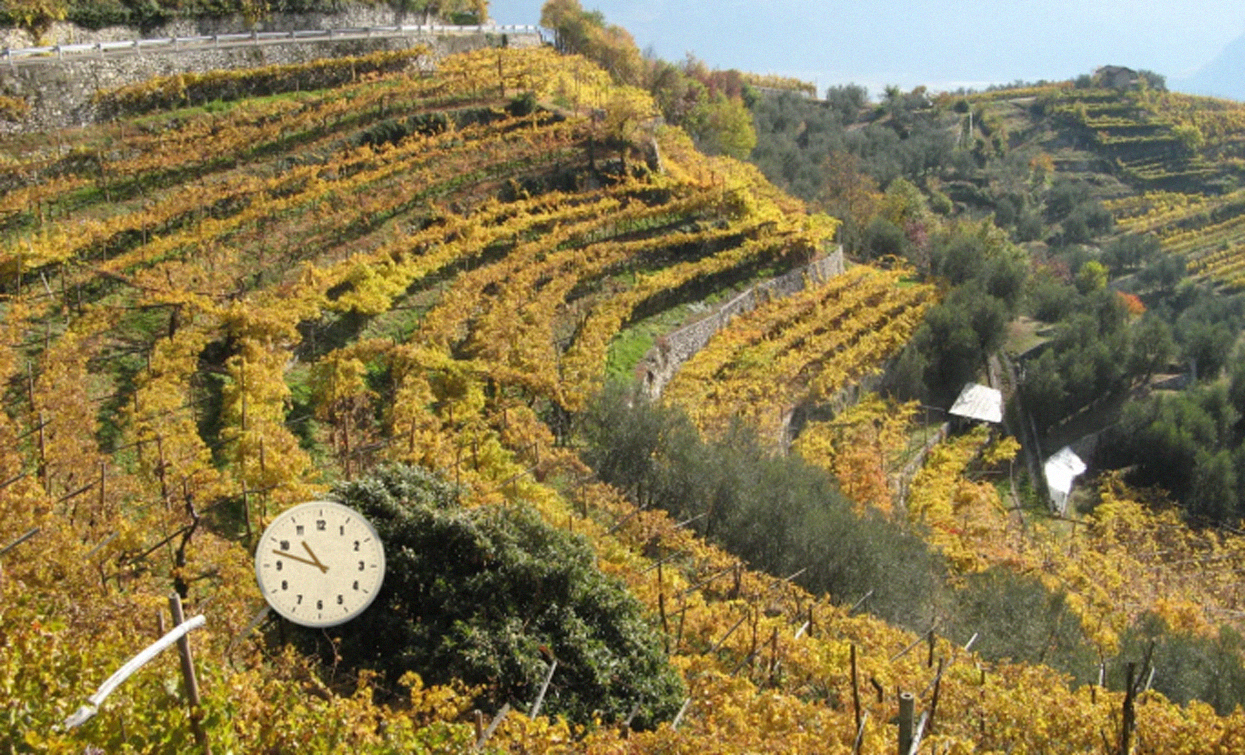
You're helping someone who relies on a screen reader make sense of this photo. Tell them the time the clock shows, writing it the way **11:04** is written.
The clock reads **10:48**
